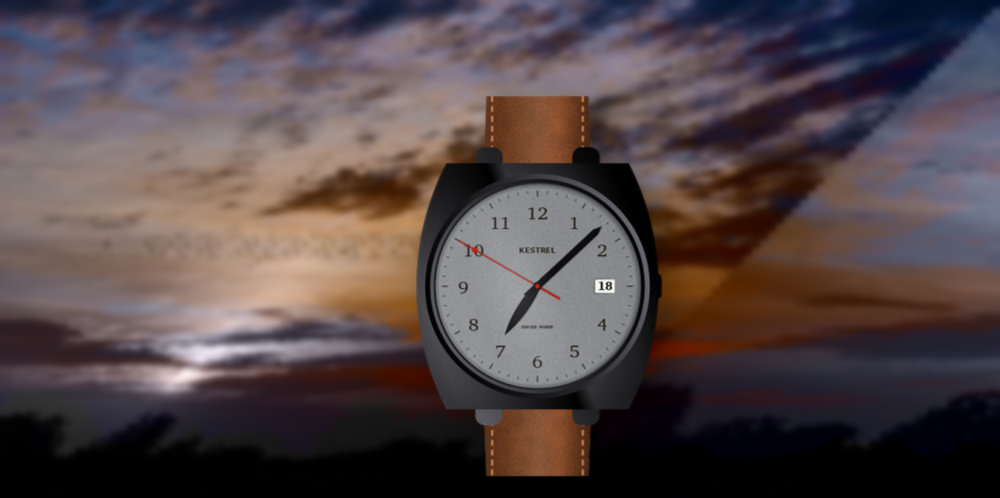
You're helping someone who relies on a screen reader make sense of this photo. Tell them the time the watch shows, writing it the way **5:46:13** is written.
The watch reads **7:07:50**
